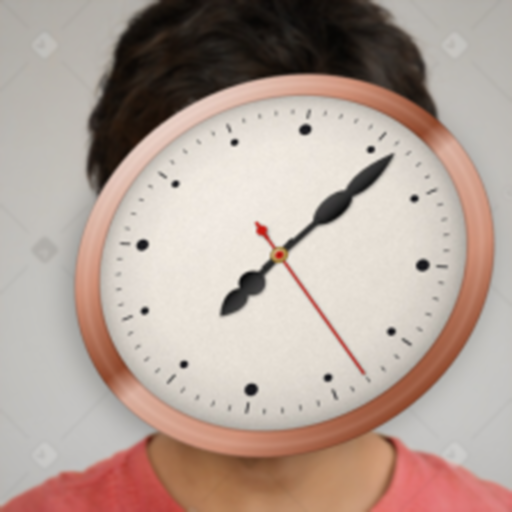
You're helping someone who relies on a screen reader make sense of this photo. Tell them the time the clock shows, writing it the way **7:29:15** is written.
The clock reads **7:06:23**
